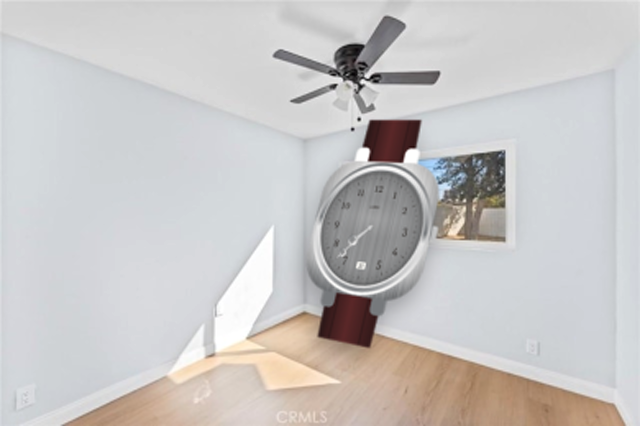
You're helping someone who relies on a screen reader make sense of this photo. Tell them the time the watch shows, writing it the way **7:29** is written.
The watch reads **7:37**
